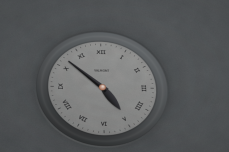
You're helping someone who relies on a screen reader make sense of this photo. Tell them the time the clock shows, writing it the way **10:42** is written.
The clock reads **4:52**
